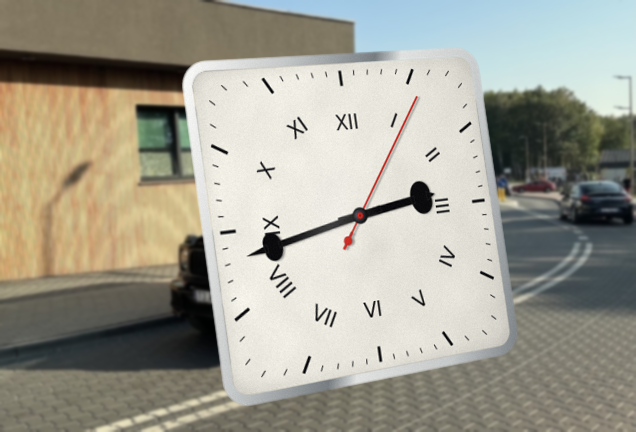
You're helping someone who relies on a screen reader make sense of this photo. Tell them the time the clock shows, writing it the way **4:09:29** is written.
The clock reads **2:43:06**
